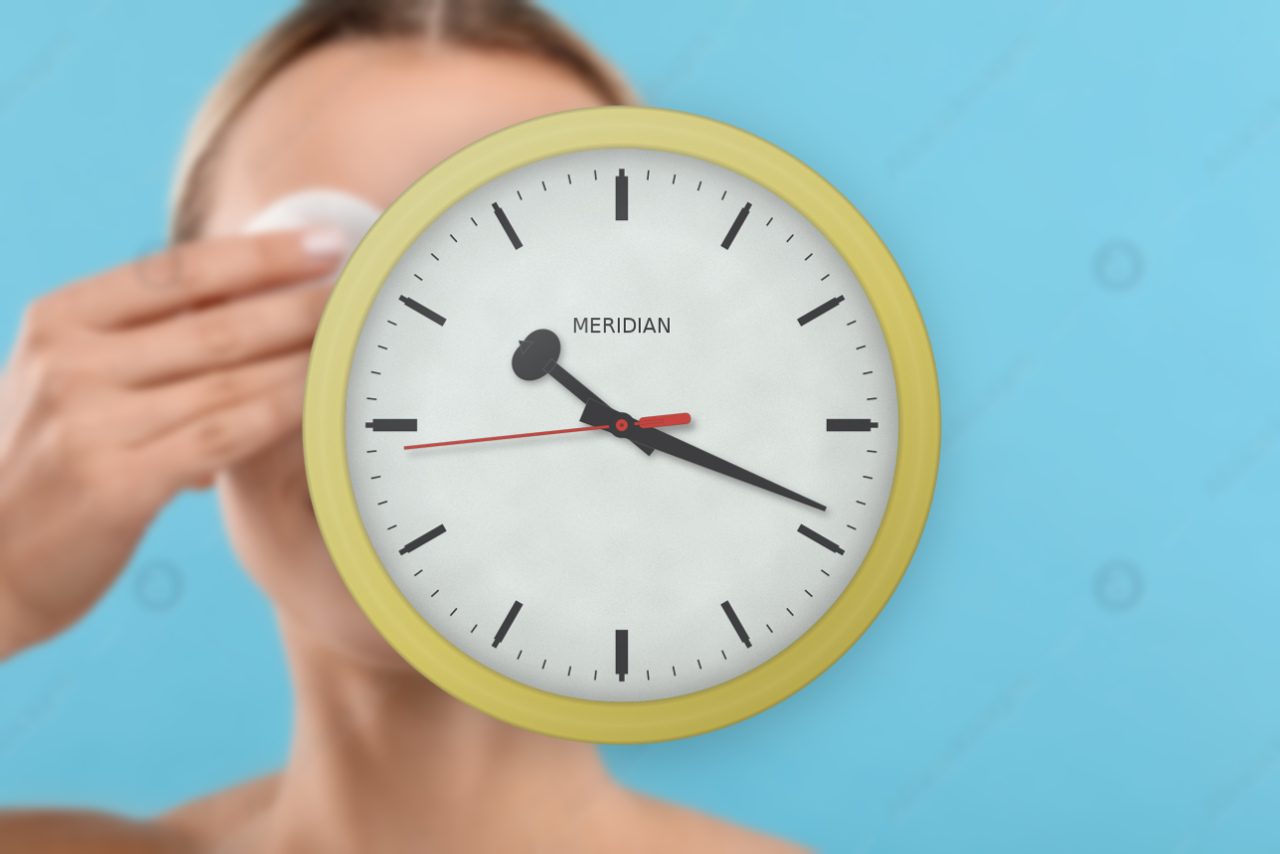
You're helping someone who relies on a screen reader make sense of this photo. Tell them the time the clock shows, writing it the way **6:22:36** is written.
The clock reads **10:18:44**
